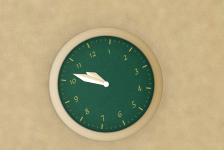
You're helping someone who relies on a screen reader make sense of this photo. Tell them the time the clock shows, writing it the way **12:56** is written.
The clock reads **10:52**
